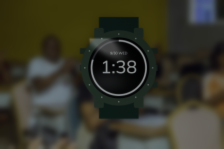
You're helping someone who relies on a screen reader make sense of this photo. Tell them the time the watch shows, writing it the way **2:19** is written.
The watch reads **1:38**
